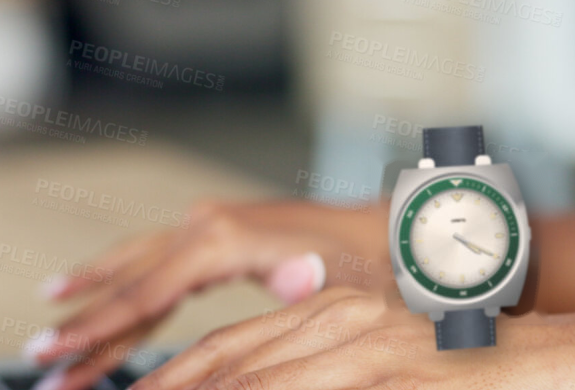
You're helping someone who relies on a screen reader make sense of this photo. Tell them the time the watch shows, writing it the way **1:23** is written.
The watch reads **4:20**
